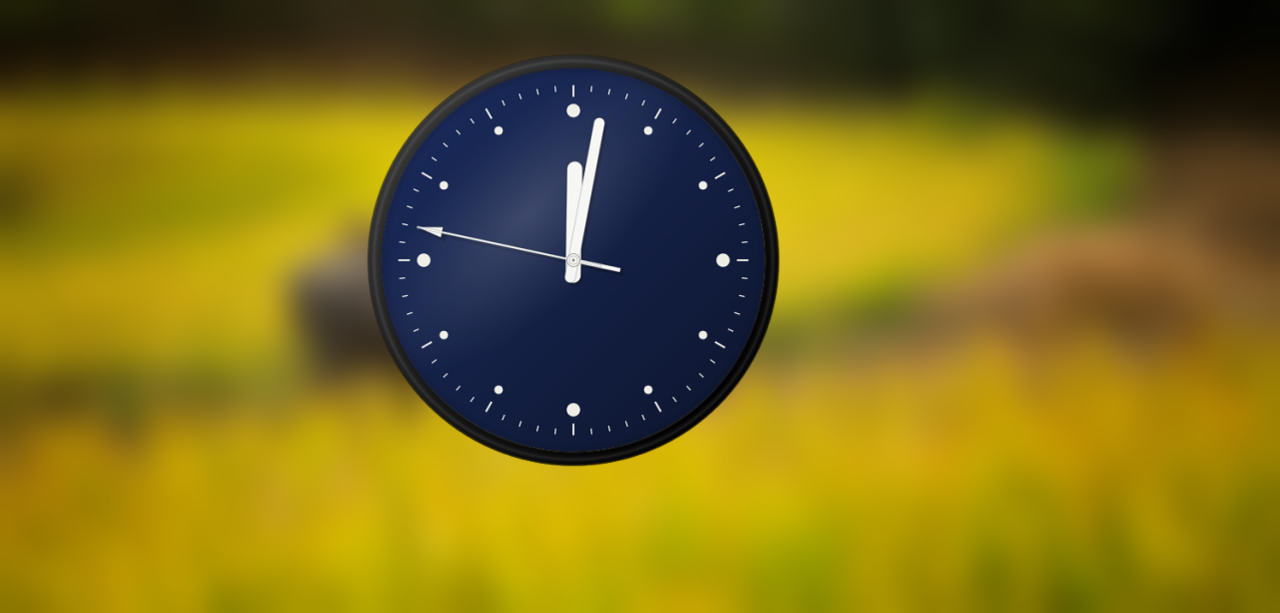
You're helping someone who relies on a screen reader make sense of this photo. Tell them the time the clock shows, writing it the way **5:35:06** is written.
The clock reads **12:01:47**
